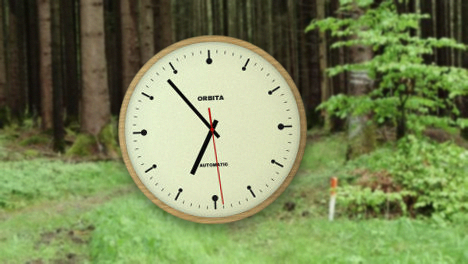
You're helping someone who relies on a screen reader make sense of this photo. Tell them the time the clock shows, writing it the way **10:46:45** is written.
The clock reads **6:53:29**
